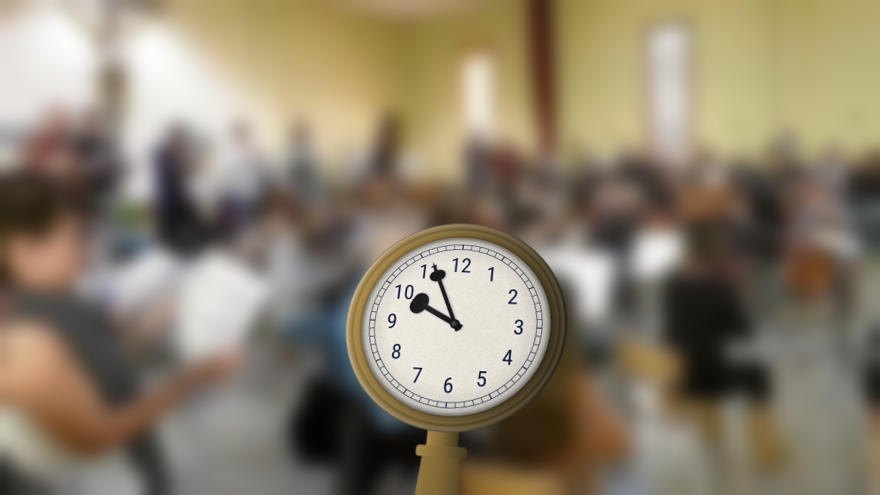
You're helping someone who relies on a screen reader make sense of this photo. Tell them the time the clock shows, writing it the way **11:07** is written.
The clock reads **9:56**
